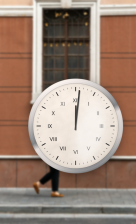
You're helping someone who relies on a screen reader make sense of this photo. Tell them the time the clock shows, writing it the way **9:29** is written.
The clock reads **12:01**
